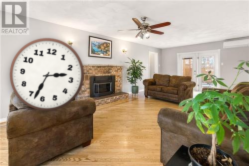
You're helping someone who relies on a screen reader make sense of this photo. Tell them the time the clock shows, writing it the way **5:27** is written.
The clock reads **2:33**
